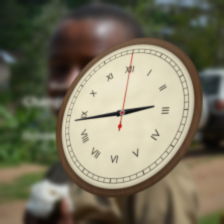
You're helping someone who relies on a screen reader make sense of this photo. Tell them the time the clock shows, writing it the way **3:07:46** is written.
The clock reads **2:44:00**
